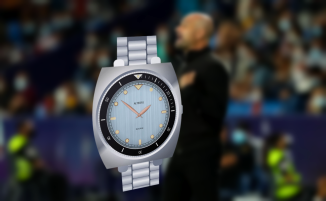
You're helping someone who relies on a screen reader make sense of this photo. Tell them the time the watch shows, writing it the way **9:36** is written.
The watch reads **1:52**
